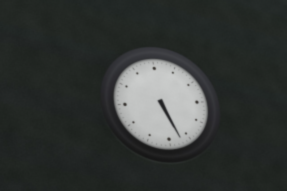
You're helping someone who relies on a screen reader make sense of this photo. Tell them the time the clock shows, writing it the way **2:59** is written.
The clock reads **5:27**
